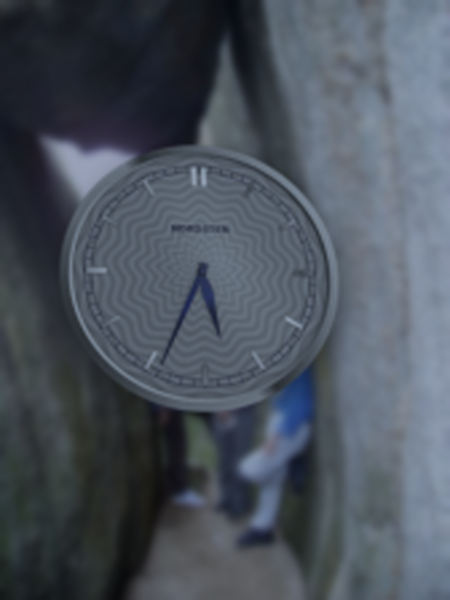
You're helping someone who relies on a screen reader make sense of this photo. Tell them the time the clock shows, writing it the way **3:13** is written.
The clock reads **5:34**
